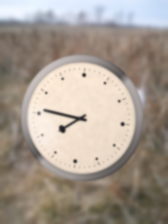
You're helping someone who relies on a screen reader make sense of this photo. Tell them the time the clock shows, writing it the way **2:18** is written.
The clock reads **7:46**
